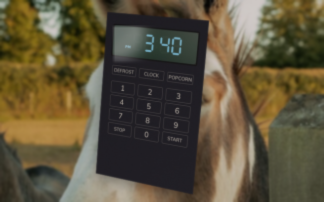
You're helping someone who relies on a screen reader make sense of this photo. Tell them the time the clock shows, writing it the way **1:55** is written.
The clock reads **3:40**
